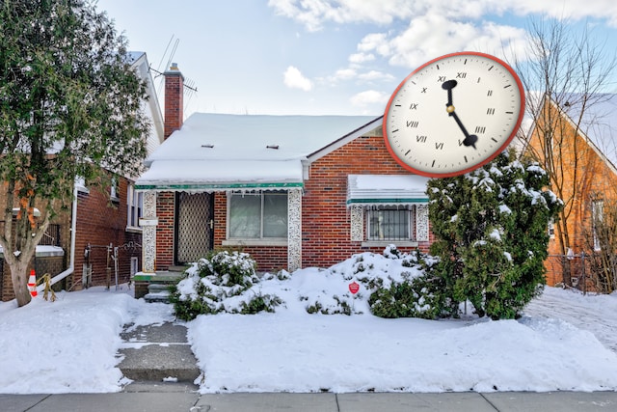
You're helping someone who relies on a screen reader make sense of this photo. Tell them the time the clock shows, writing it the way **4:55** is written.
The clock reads **11:23**
